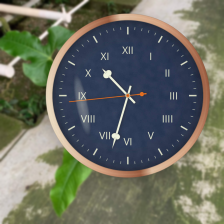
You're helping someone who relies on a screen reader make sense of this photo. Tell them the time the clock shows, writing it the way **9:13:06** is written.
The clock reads **10:32:44**
